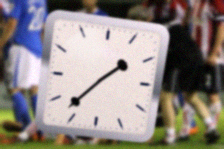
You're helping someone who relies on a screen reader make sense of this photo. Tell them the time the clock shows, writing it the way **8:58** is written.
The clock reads **1:37**
